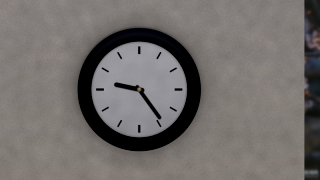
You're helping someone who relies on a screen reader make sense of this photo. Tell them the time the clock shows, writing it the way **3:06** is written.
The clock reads **9:24**
